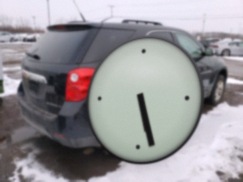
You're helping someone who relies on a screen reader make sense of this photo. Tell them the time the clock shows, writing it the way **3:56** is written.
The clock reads **5:27**
